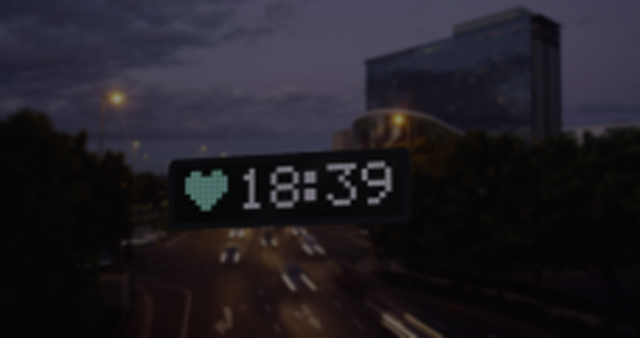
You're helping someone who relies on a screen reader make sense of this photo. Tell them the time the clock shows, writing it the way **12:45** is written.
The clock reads **18:39**
